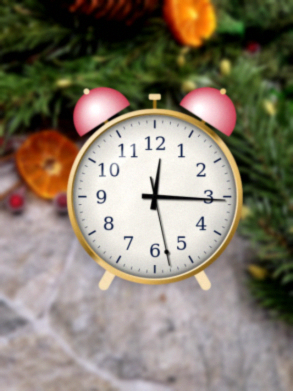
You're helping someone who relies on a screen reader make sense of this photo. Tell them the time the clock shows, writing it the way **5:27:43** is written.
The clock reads **12:15:28**
